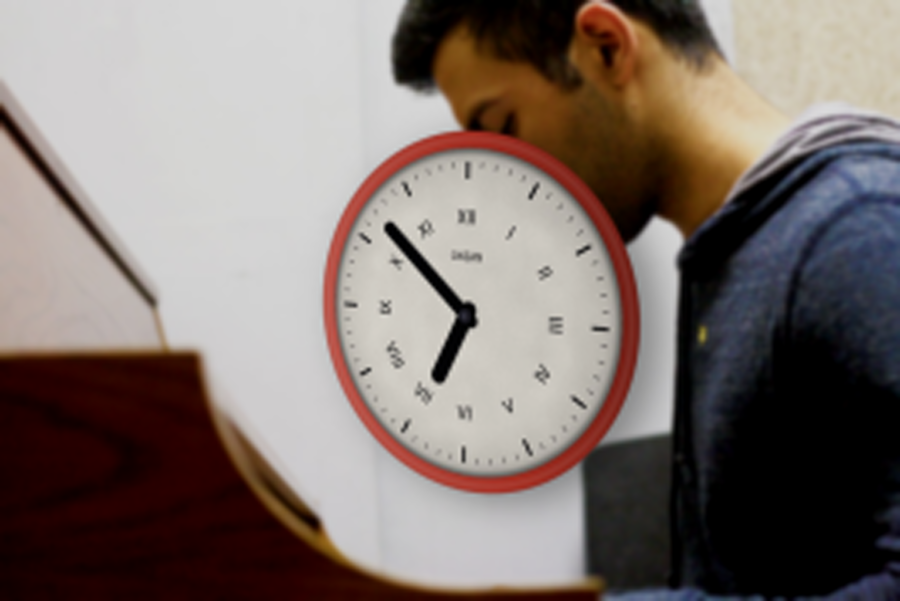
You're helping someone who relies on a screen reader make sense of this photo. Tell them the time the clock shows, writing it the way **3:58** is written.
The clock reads **6:52**
